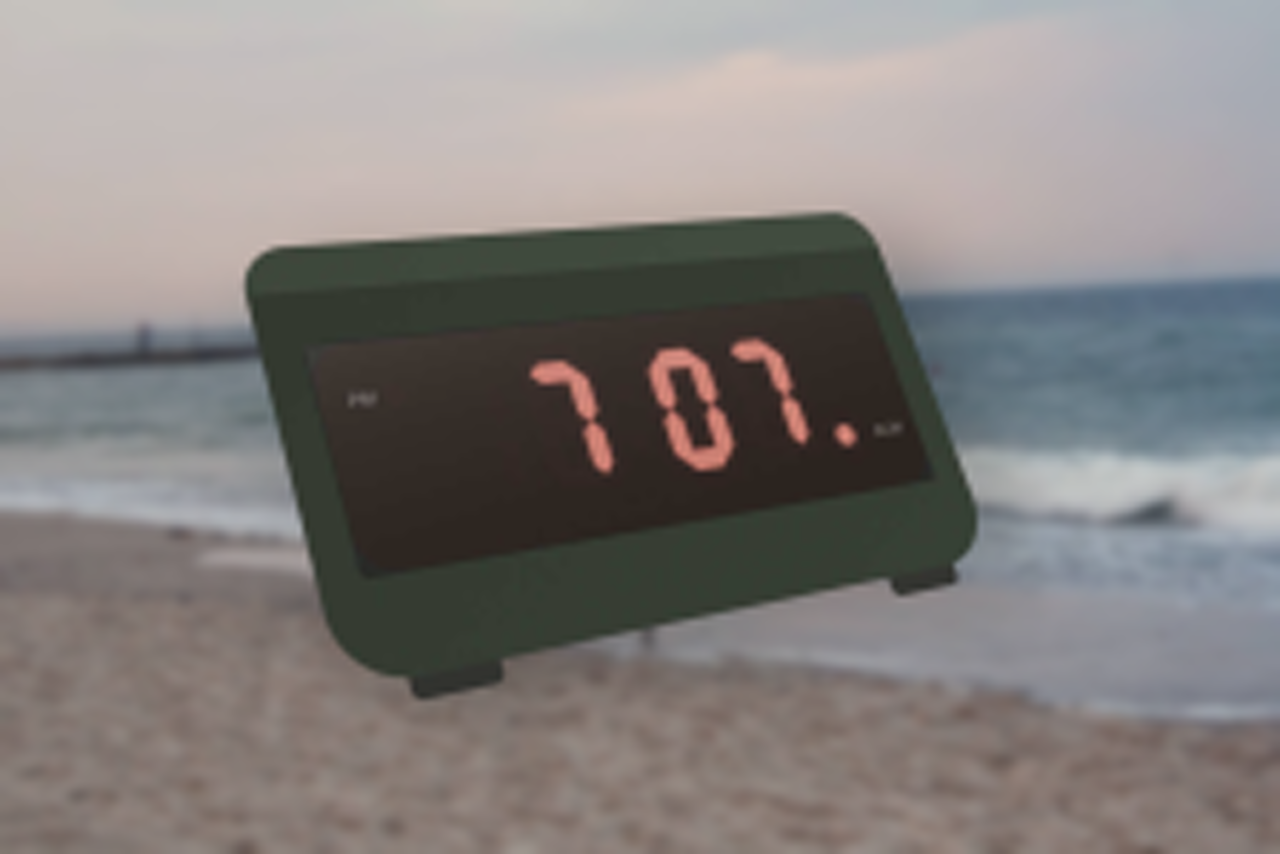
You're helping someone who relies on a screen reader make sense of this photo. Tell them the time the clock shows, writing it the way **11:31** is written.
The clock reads **7:07**
